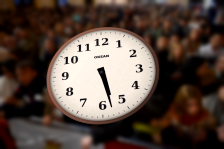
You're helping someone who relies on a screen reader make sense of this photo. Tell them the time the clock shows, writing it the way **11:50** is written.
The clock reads **5:28**
